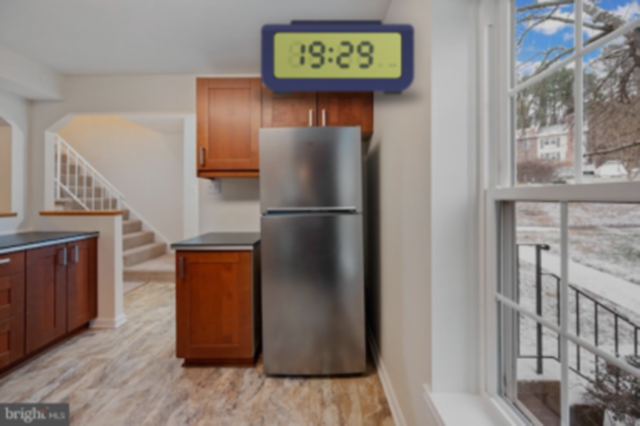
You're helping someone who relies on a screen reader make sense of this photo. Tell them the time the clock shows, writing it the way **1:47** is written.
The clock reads **19:29**
